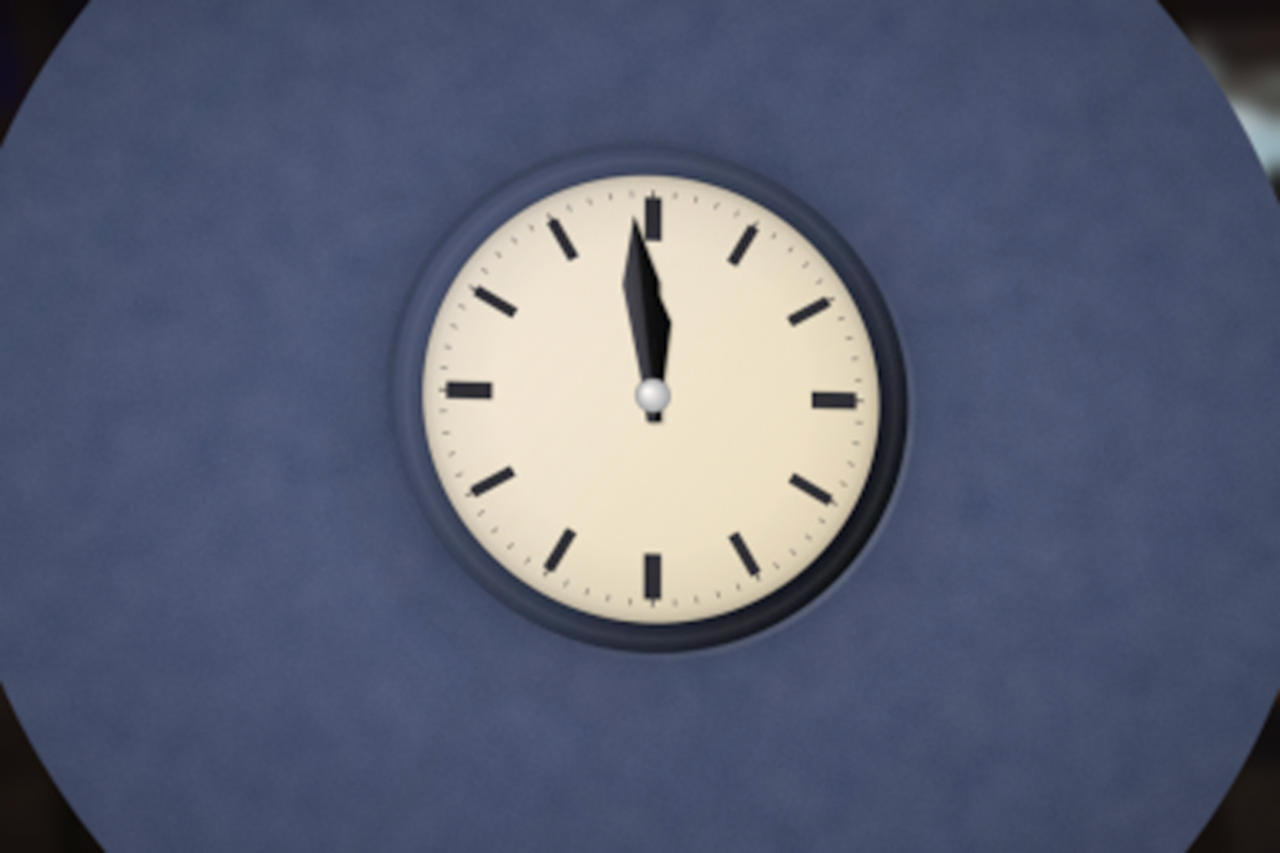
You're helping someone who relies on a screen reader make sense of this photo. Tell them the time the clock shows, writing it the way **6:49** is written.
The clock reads **11:59**
